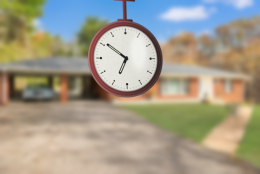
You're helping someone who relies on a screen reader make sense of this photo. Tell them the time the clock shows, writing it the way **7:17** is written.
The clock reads **6:51**
